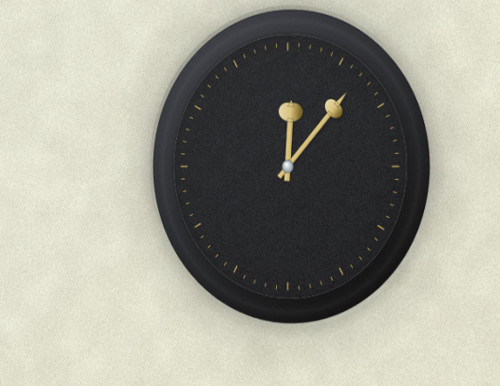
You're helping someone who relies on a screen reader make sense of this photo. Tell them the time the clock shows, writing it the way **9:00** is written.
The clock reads **12:07**
